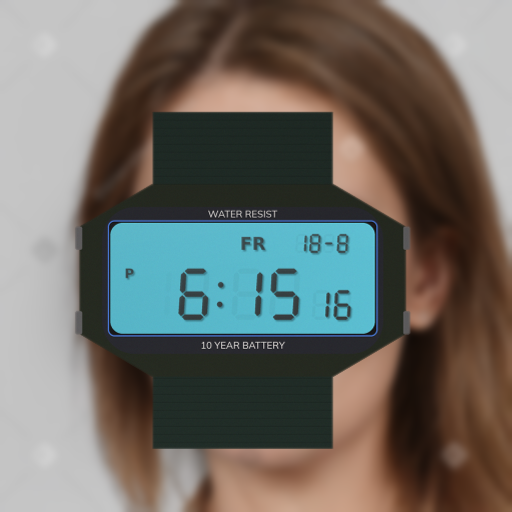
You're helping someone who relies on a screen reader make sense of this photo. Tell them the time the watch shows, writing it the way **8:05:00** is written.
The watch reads **6:15:16**
